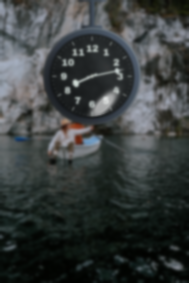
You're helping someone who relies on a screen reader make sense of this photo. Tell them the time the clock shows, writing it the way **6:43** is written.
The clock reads **8:13**
